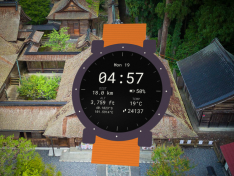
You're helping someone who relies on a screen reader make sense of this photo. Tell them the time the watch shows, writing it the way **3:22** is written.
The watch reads **4:57**
